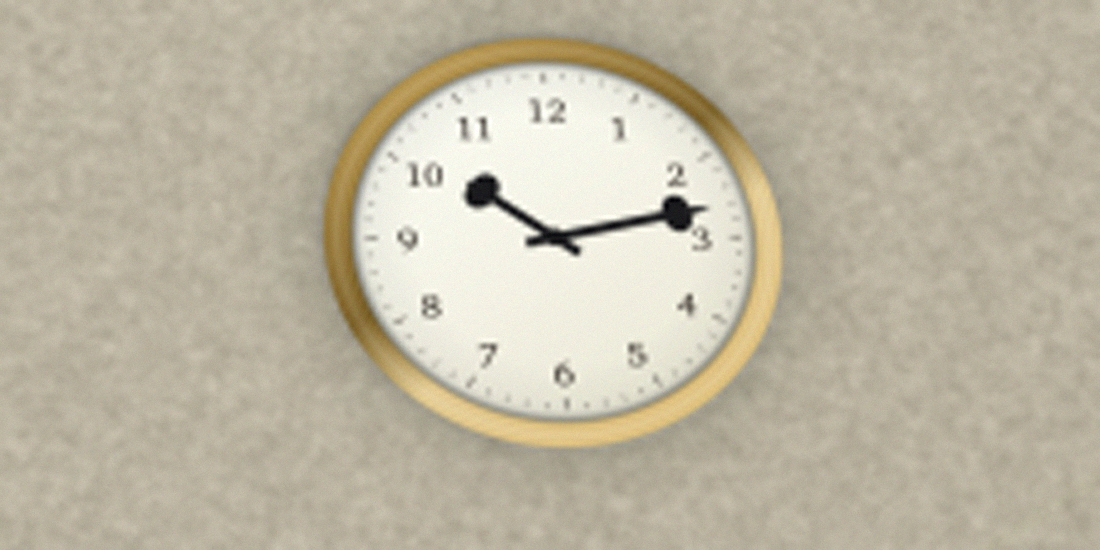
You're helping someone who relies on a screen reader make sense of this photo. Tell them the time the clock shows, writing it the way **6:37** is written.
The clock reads **10:13**
